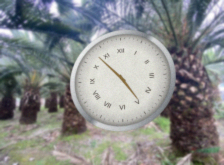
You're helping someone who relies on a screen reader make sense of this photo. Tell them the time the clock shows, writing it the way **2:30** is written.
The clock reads **4:53**
